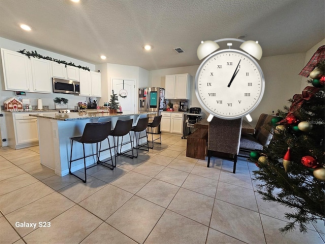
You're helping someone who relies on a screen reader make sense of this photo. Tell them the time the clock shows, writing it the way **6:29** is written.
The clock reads **1:04**
